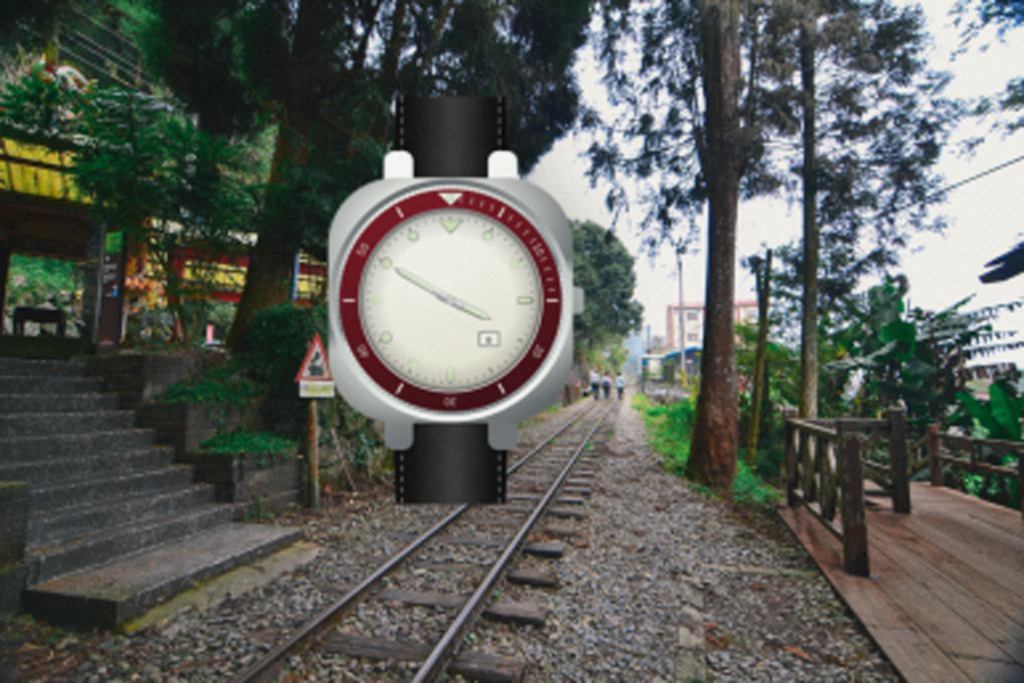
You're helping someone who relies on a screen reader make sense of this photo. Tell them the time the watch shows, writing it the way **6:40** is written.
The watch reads **3:50**
